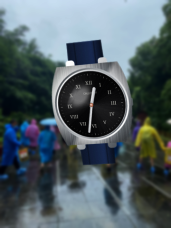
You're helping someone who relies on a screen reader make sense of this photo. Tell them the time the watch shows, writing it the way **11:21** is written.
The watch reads **12:32**
